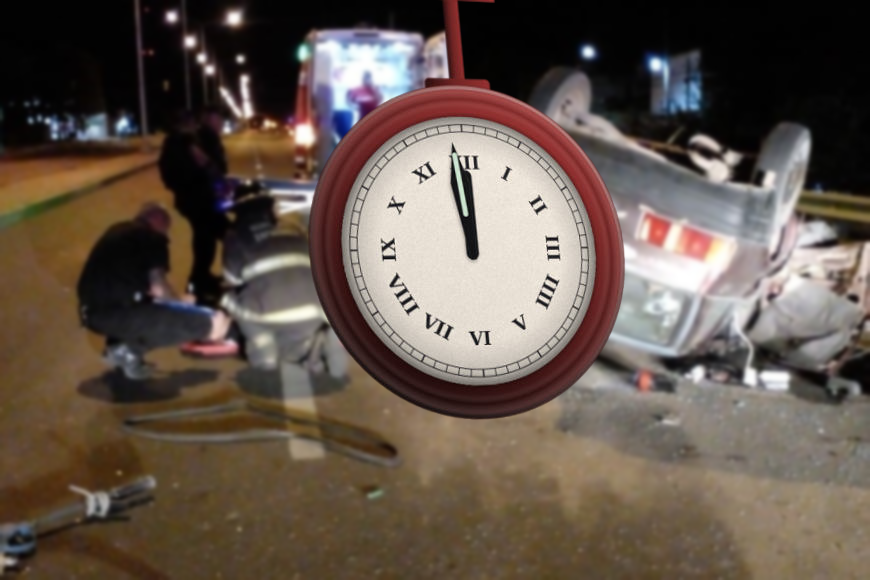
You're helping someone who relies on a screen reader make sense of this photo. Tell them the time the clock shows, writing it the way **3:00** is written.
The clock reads **11:59**
